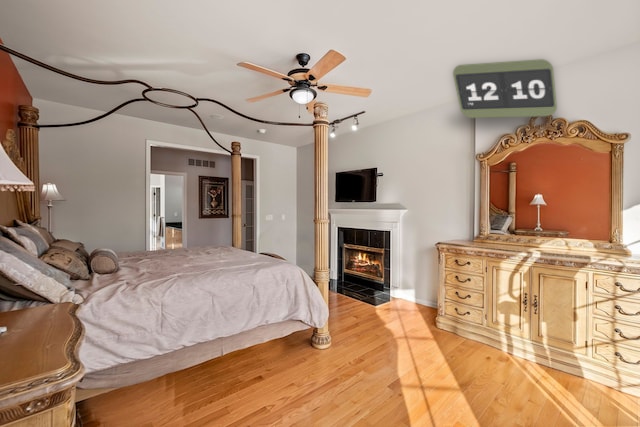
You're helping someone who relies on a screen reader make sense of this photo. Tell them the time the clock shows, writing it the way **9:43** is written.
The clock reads **12:10**
